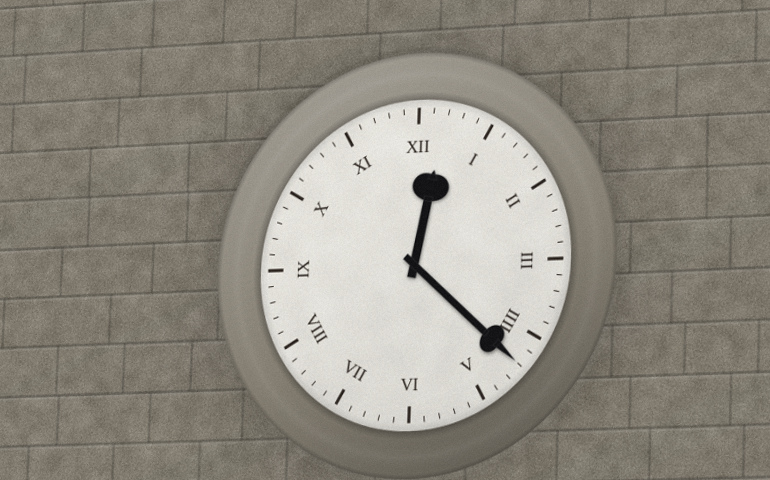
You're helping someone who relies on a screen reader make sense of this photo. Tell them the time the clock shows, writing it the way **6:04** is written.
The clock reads **12:22**
